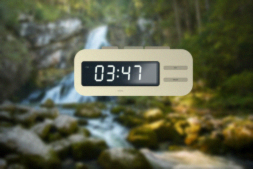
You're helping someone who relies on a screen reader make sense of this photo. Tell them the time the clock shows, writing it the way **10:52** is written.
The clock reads **3:47**
